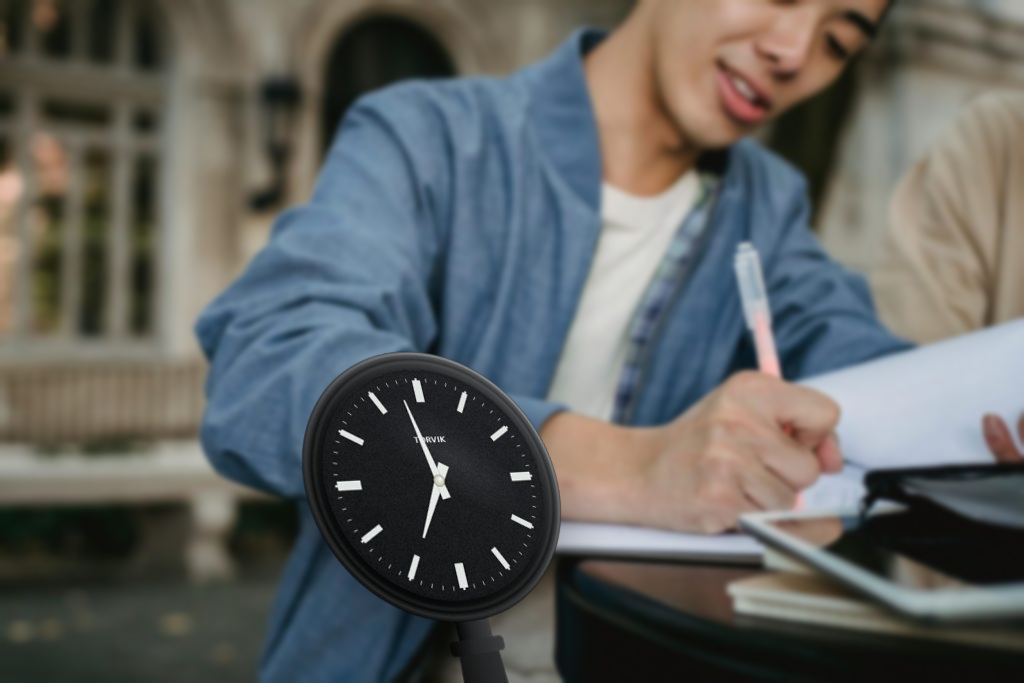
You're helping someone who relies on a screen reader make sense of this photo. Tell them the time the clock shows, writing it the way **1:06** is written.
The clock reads **6:58**
